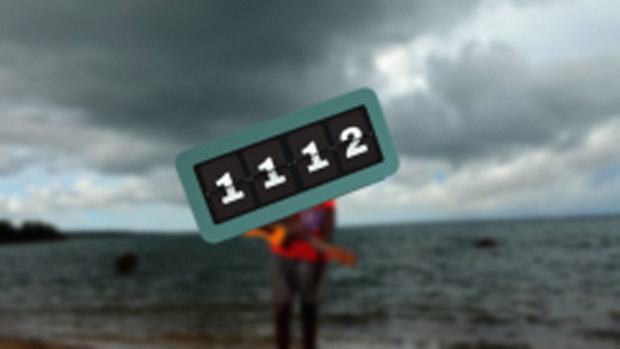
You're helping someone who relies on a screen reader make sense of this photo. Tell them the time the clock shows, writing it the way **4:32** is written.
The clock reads **11:12**
